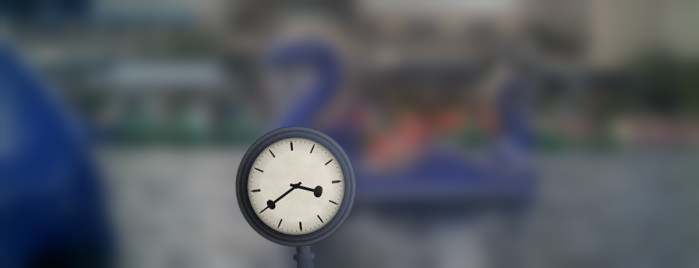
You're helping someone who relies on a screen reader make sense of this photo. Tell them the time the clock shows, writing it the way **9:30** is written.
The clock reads **3:40**
